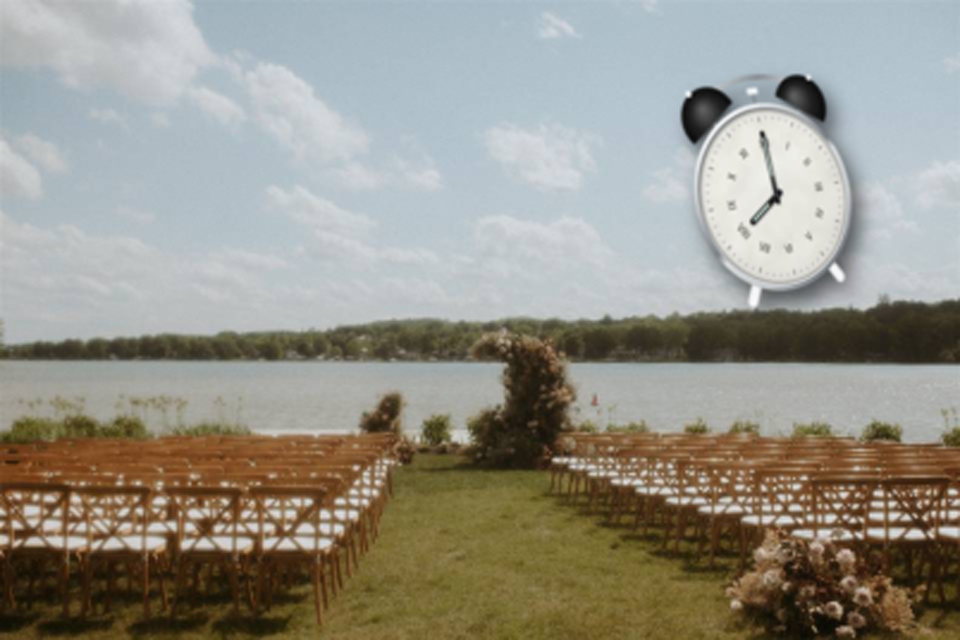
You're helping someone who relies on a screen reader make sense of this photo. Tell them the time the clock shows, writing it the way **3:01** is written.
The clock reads **8:00**
